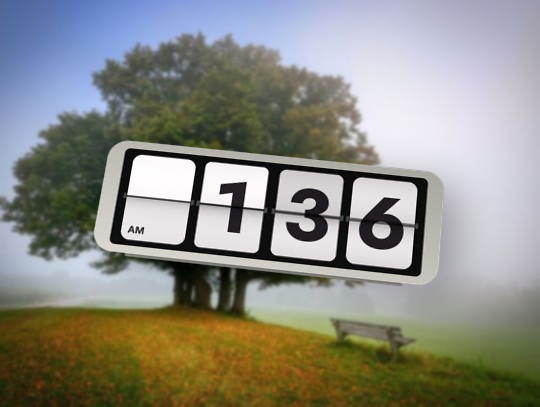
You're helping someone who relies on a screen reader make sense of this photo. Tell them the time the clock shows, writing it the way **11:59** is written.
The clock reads **1:36**
